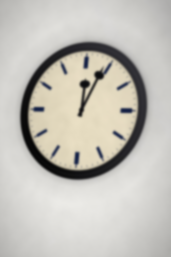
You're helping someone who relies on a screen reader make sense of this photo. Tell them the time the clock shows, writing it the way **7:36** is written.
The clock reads **12:04**
